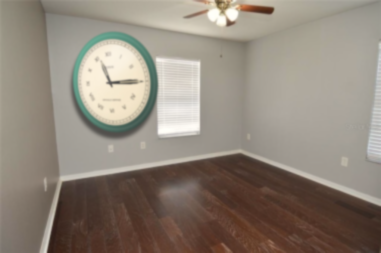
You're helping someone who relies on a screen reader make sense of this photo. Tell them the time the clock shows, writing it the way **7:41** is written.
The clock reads **11:15**
